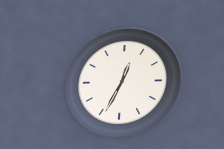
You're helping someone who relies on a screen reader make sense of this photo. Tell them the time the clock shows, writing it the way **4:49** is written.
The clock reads **12:34**
